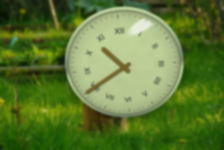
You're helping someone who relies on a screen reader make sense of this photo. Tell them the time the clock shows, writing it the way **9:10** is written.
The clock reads **10:40**
